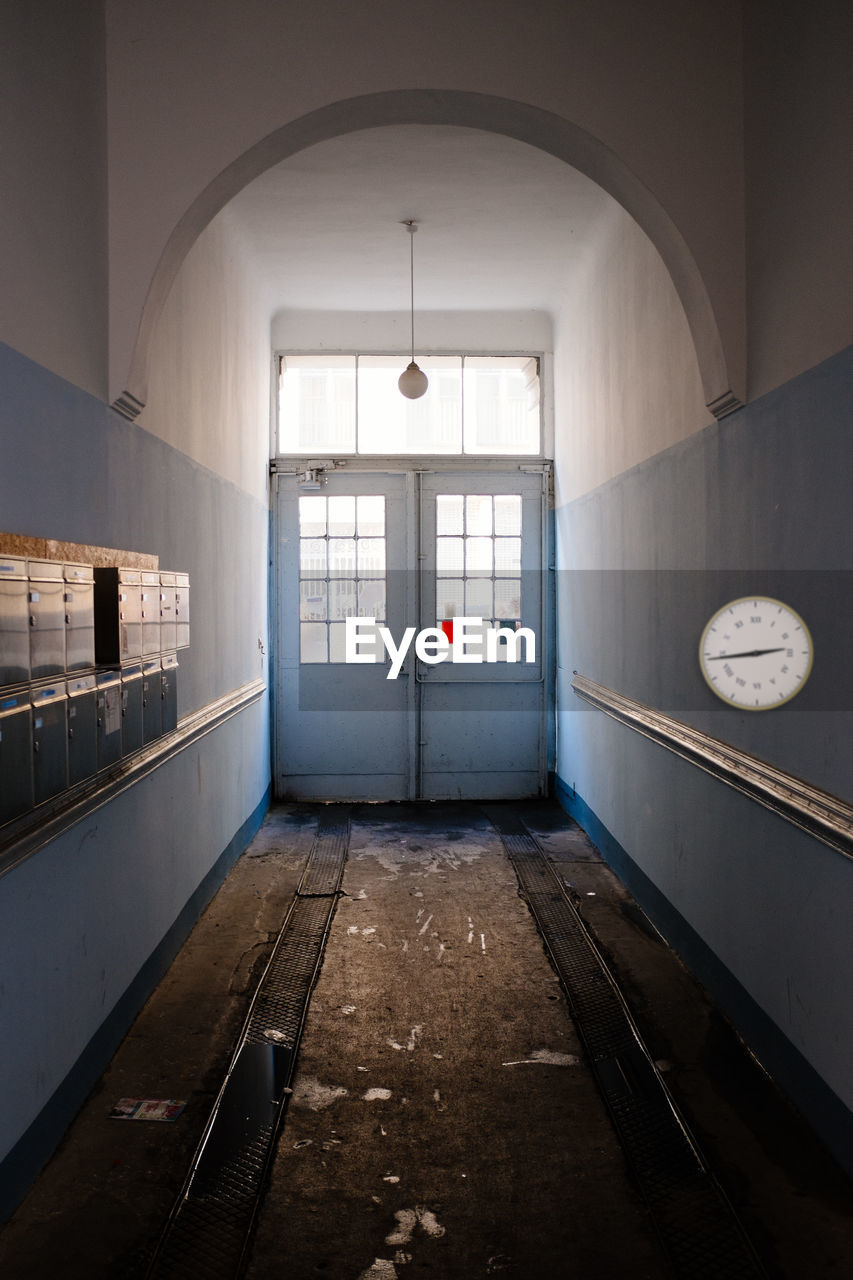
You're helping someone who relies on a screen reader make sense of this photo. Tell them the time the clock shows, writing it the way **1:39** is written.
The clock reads **2:44**
